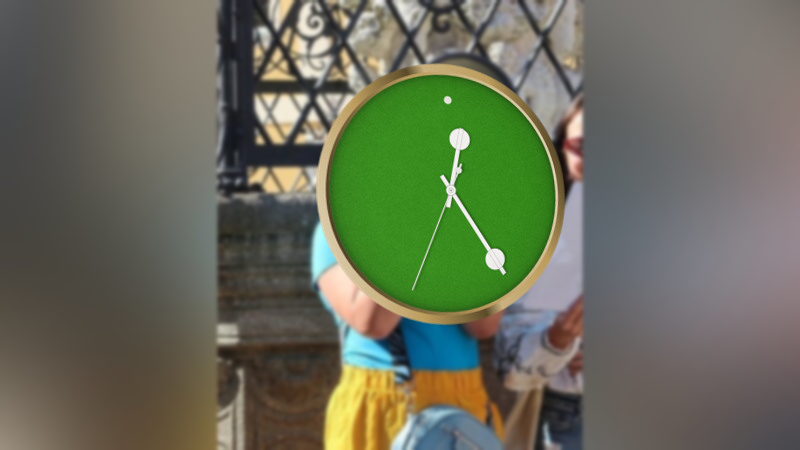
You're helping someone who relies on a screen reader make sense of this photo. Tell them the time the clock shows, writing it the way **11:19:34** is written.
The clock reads **12:24:34**
